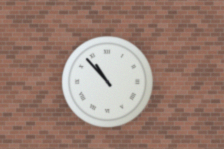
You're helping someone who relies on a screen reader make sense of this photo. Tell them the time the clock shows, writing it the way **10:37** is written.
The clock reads **10:53**
